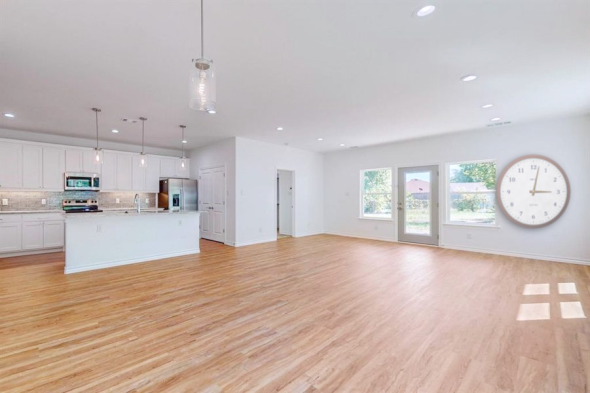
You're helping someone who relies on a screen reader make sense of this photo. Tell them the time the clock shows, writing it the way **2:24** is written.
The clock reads **3:02**
